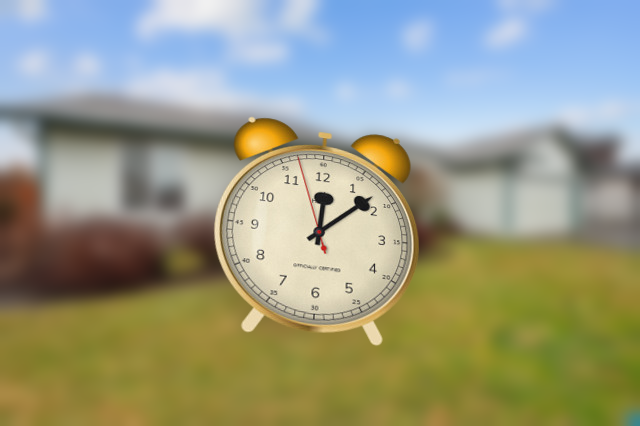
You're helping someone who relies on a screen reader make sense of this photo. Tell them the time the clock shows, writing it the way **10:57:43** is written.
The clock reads **12:07:57**
